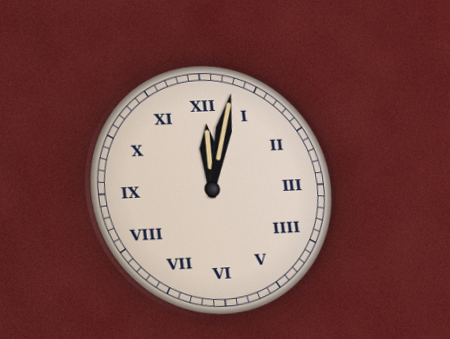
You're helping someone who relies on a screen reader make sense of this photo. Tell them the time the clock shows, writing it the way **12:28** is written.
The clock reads **12:03**
